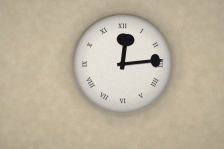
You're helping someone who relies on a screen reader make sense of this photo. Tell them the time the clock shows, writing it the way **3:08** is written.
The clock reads **12:14**
